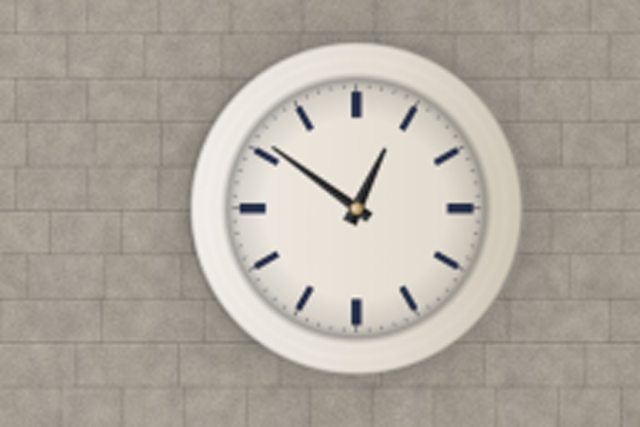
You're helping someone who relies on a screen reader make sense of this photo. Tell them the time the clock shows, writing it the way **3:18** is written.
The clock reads **12:51**
